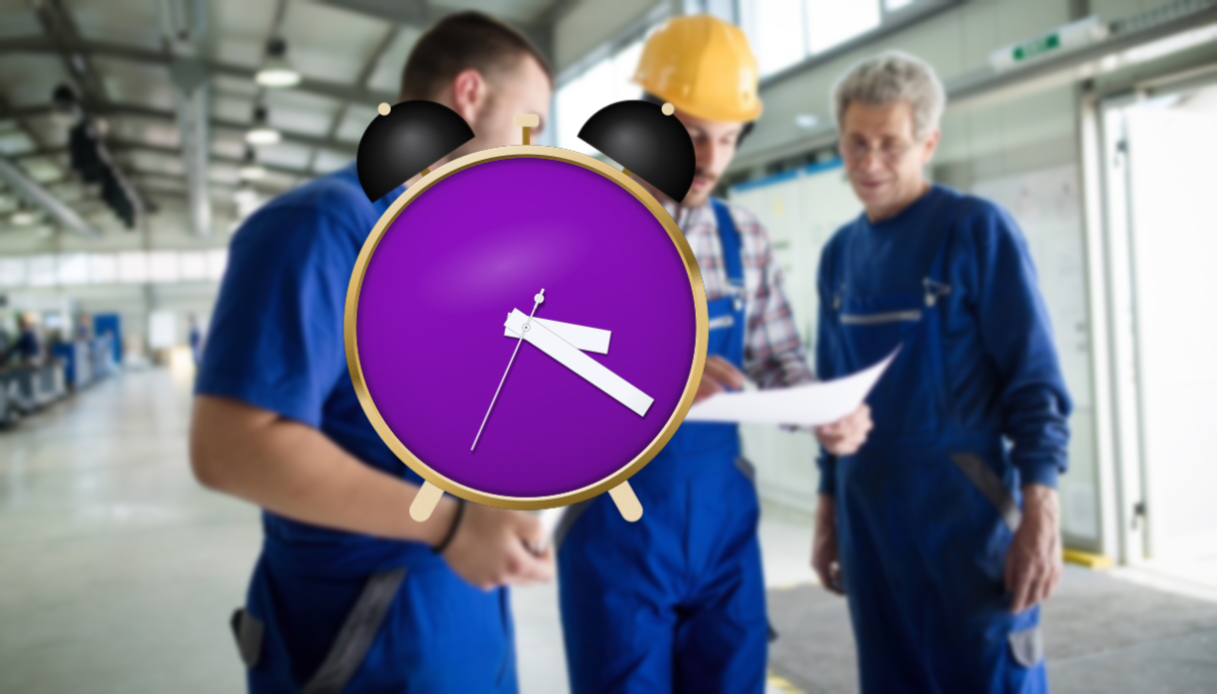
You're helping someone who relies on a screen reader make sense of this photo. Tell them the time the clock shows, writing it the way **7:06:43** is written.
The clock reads **3:20:34**
